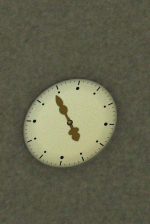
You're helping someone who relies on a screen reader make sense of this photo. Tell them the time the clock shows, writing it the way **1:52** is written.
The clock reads **4:54**
